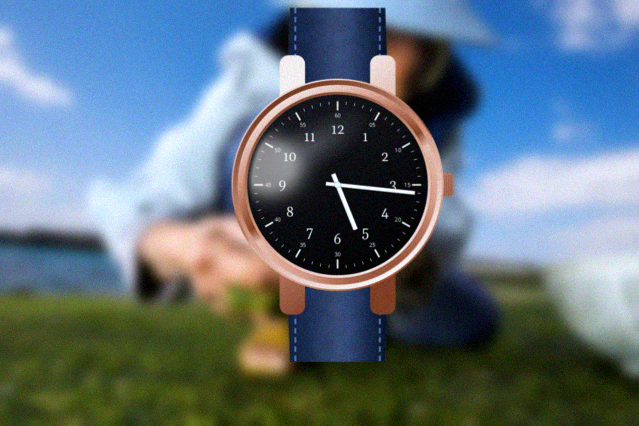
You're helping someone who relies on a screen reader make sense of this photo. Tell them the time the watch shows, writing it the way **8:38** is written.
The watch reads **5:16**
